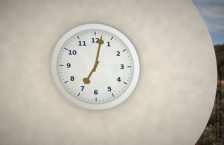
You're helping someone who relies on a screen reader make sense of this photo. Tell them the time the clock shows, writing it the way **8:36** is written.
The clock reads **7:02**
